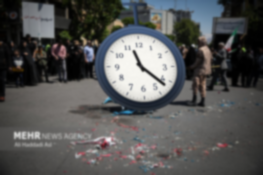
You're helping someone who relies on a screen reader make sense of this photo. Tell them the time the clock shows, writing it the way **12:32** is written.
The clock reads **11:22**
